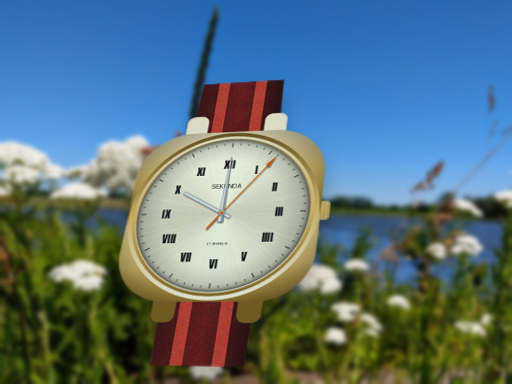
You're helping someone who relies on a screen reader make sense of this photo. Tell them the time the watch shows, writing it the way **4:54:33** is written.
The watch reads **10:00:06**
